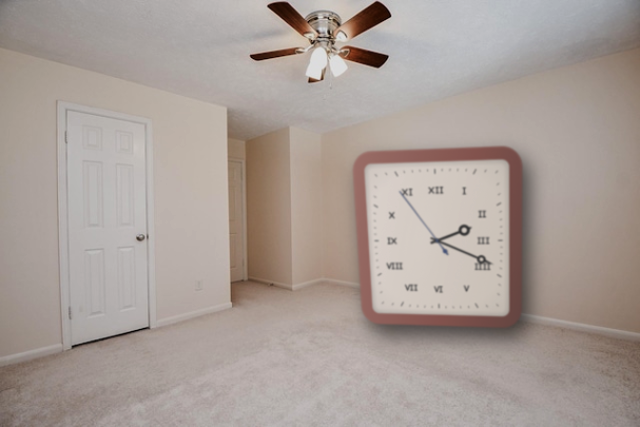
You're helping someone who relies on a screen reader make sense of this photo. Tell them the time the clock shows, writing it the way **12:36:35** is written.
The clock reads **2:18:54**
